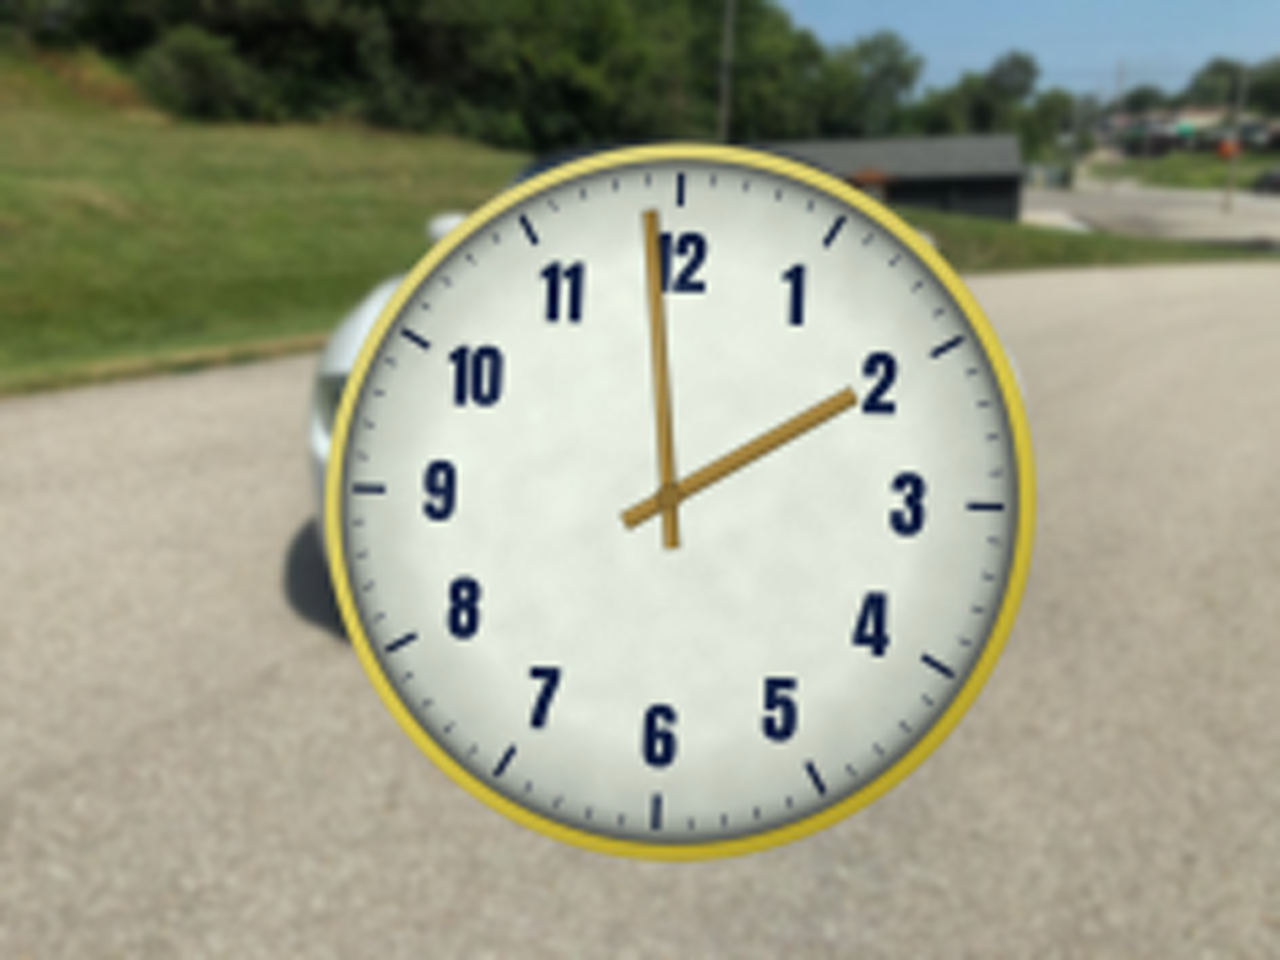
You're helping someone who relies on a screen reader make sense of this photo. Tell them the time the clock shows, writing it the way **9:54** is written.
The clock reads **1:59**
